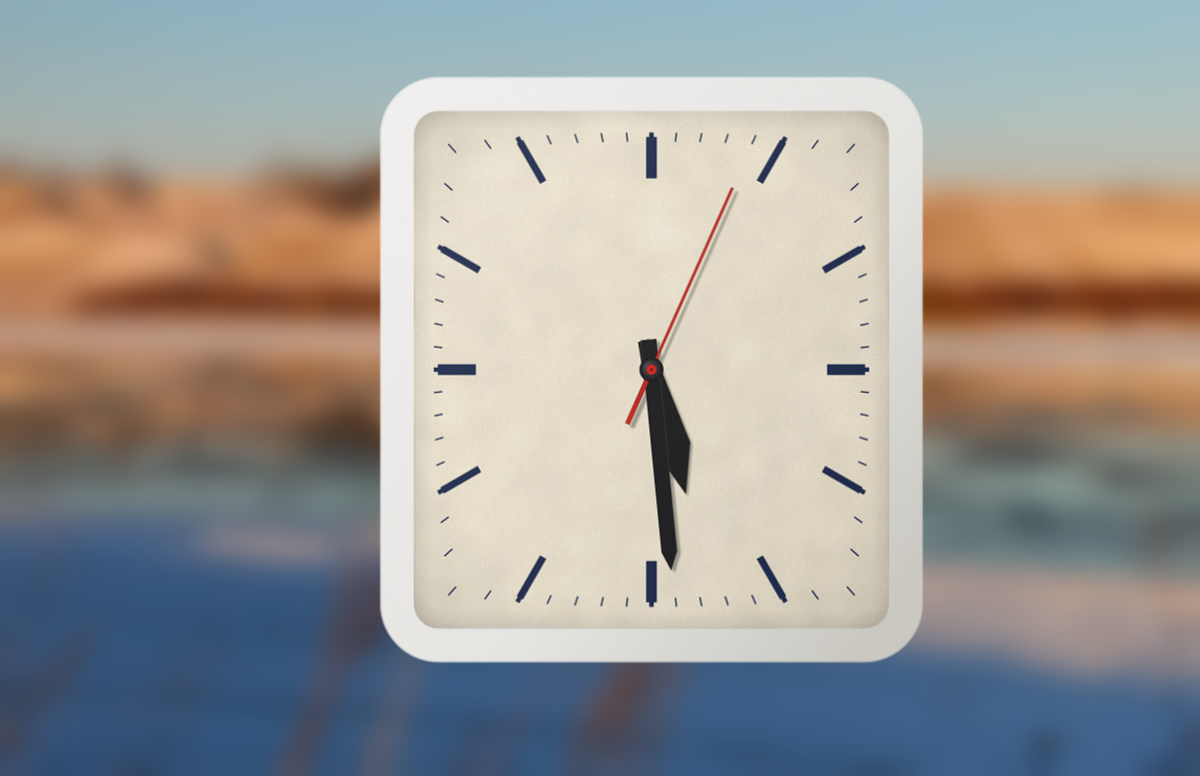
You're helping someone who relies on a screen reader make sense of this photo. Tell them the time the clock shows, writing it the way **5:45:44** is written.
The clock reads **5:29:04**
